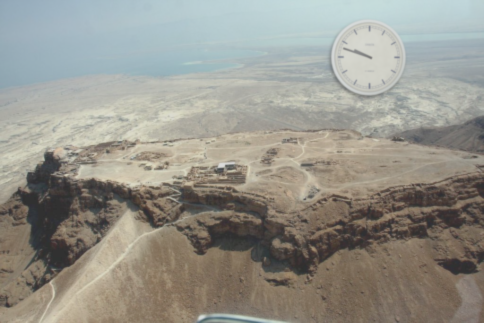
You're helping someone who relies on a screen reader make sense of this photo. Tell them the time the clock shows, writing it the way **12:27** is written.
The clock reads **9:48**
